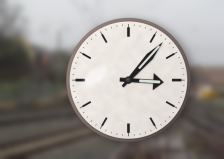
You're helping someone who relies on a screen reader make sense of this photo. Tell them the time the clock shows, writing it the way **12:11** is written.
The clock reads **3:07**
